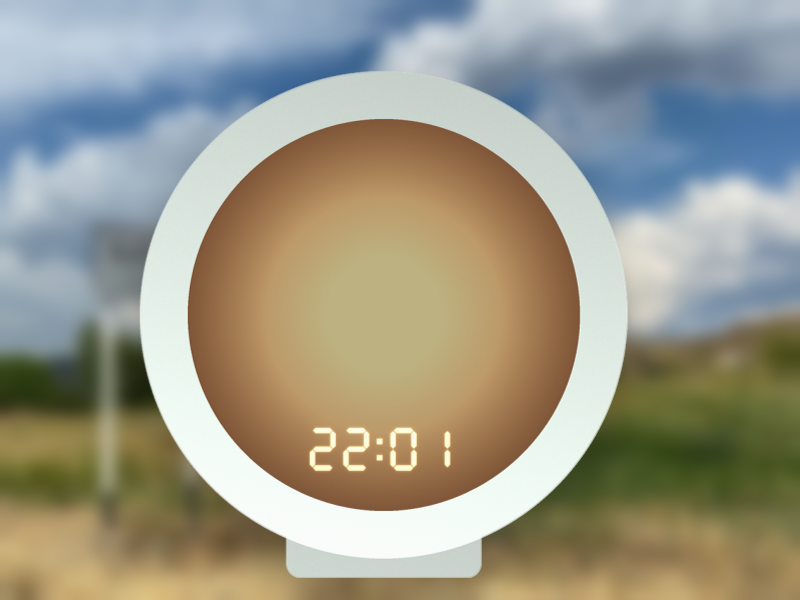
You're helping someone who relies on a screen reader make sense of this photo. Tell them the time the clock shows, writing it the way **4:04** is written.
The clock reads **22:01**
